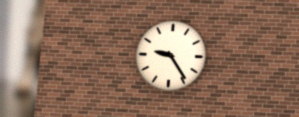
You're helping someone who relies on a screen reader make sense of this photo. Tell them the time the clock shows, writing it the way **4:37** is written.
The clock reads **9:24**
